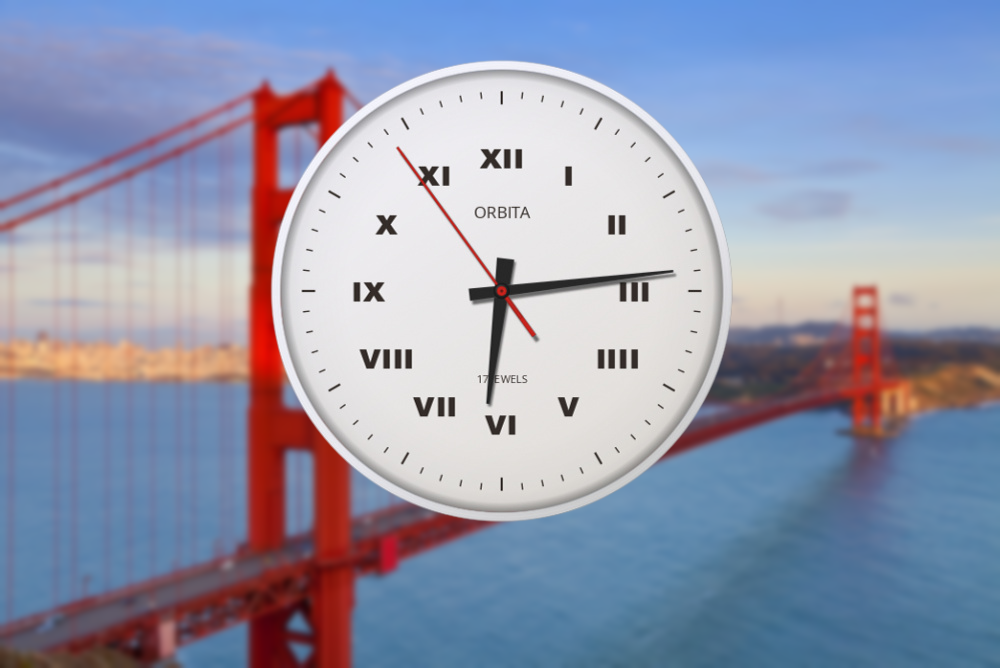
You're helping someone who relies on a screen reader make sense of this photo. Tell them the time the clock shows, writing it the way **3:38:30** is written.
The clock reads **6:13:54**
